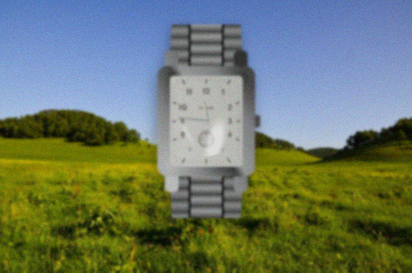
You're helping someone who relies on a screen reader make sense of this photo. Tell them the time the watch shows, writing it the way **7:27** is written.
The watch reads **11:46**
